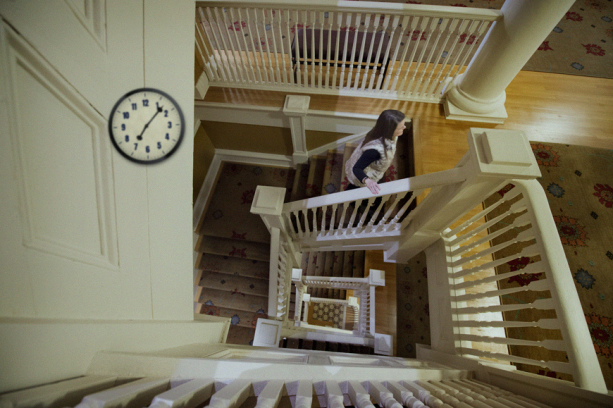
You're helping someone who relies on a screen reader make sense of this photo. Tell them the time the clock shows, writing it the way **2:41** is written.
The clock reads **7:07**
